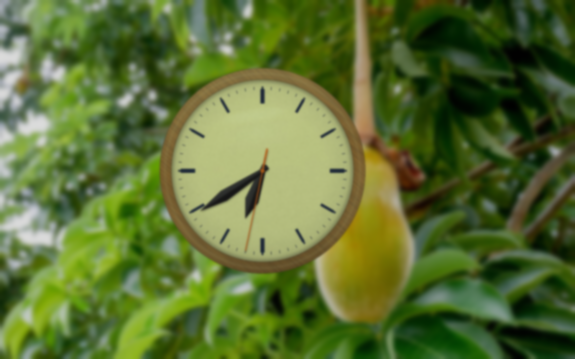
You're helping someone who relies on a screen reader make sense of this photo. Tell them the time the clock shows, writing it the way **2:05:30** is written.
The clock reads **6:39:32**
